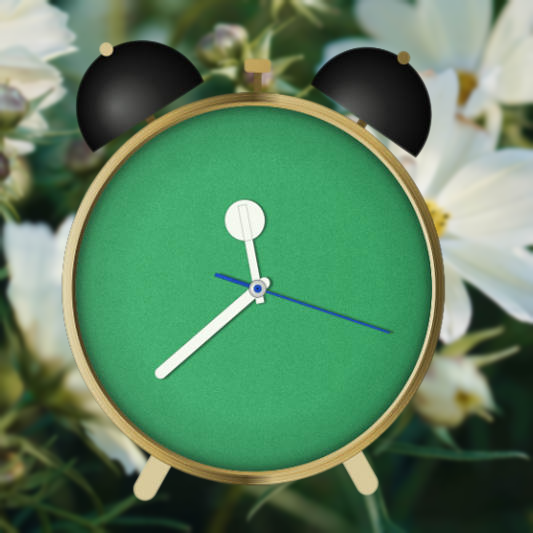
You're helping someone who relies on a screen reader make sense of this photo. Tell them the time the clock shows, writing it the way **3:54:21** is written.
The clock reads **11:38:18**
